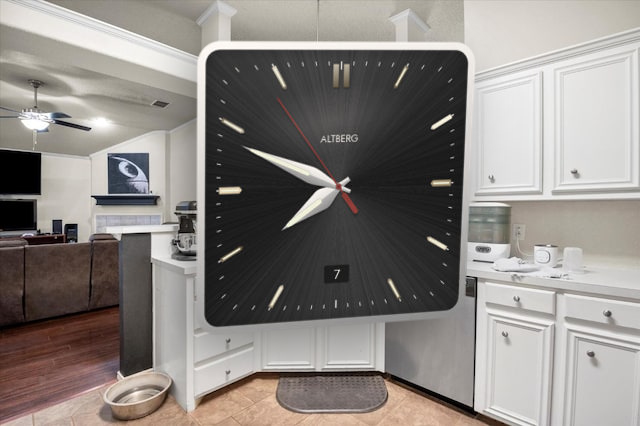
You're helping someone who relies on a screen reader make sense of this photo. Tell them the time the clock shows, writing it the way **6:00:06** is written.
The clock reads **7:48:54**
